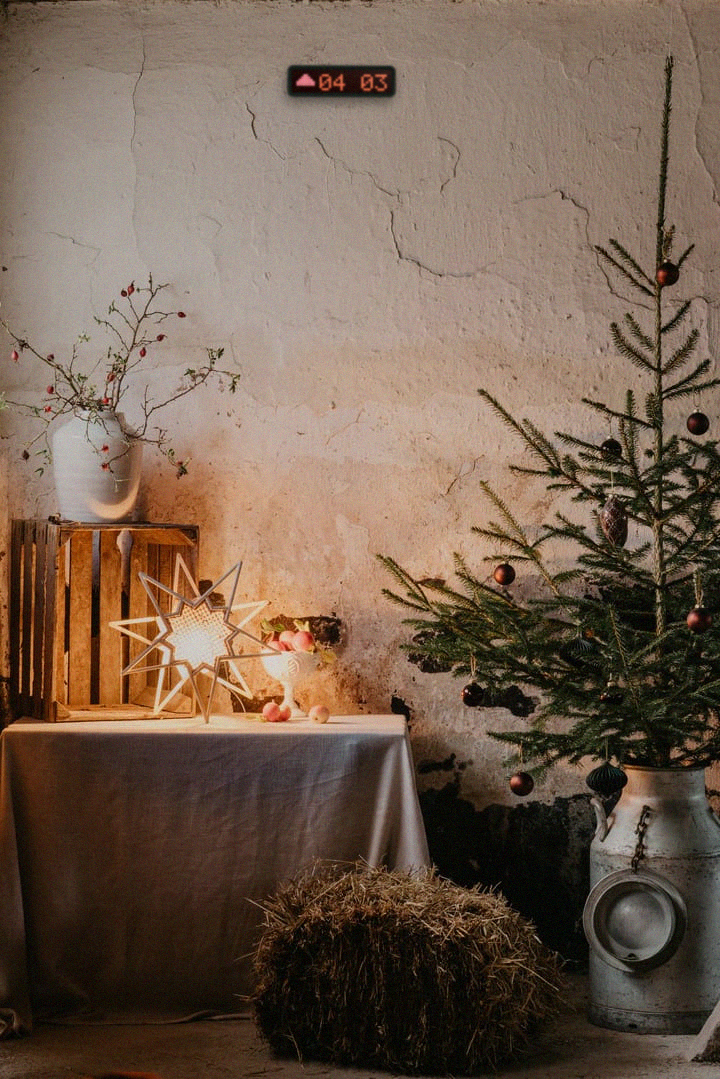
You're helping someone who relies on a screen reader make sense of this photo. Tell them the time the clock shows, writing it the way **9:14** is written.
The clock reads **4:03**
